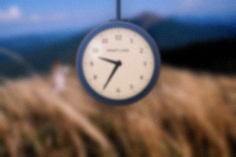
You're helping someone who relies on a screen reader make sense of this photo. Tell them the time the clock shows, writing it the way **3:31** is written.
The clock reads **9:35**
